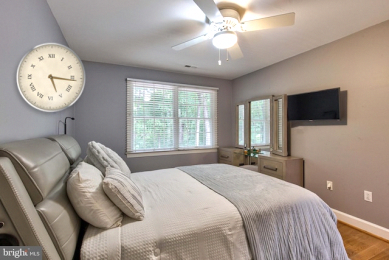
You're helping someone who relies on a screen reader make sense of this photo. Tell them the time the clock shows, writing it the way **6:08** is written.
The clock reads **5:16**
